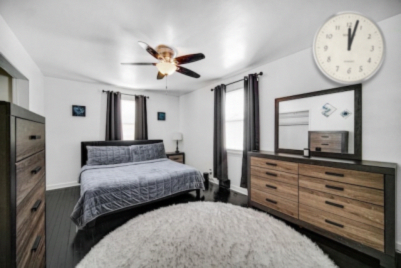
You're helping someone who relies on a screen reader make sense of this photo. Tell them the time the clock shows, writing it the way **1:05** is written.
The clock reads **12:03**
